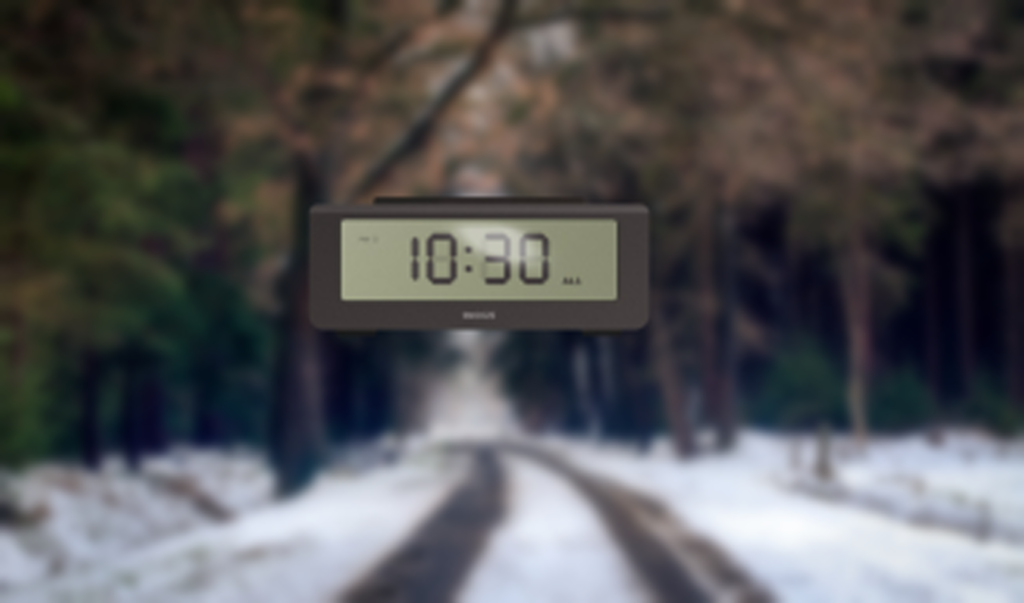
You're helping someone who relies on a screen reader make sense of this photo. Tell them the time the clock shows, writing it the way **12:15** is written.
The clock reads **10:30**
